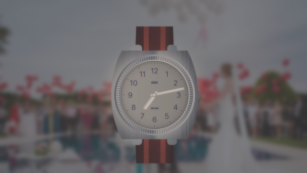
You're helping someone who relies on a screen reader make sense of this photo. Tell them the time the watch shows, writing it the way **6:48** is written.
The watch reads **7:13**
